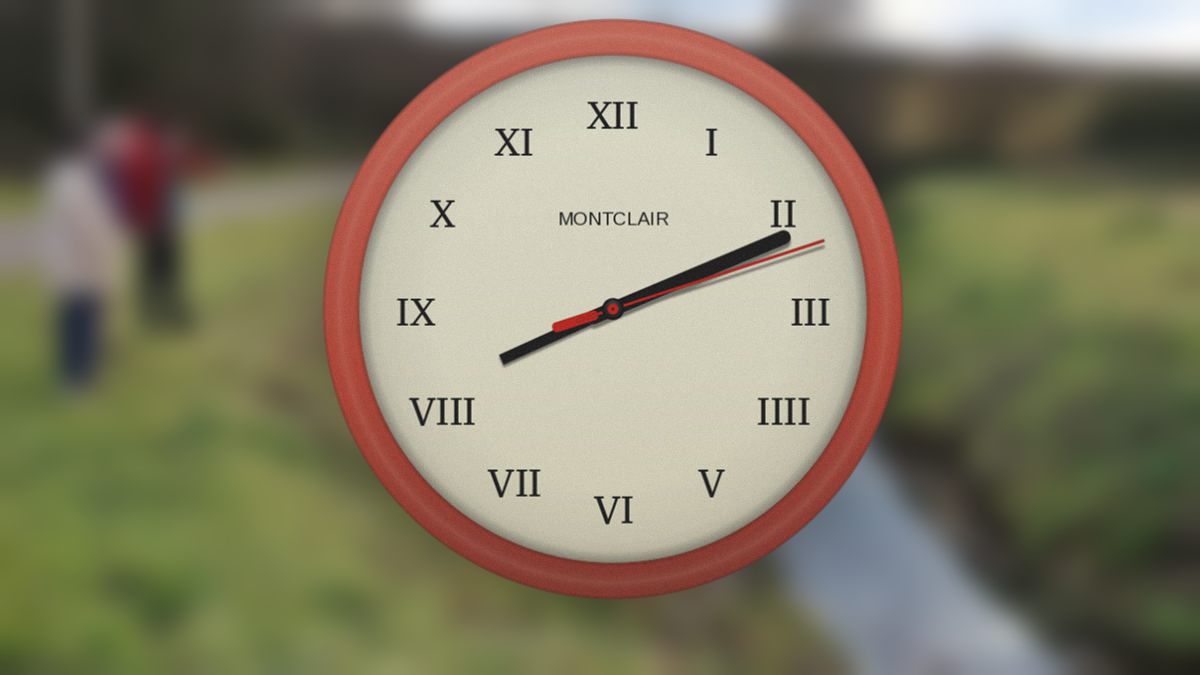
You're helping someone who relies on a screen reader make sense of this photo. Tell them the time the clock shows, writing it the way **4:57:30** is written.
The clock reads **8:11:12**
